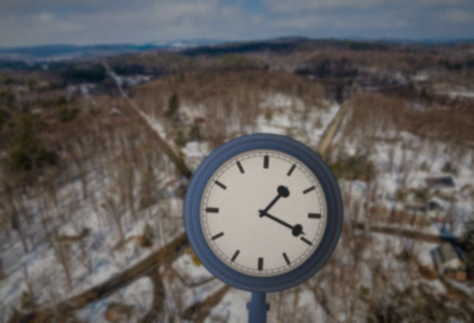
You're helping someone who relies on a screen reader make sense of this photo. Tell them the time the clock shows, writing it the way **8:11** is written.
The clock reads **1:19**
